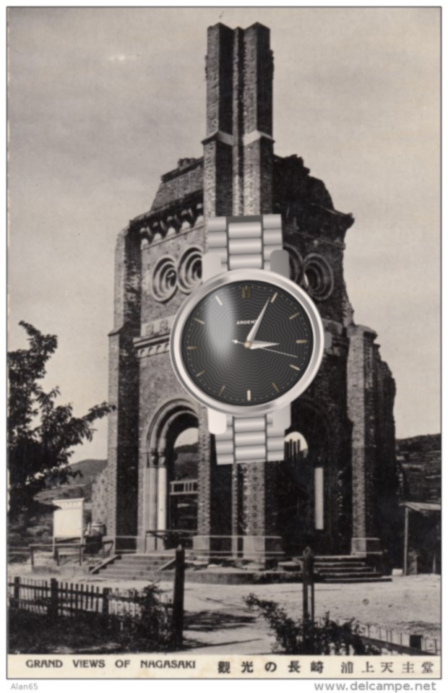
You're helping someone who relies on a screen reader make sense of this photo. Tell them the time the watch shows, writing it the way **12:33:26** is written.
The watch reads **3:04:18**
